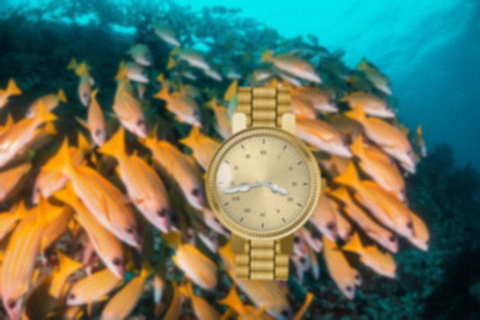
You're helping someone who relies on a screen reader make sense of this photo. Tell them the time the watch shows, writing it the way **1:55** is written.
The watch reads **3:43**
